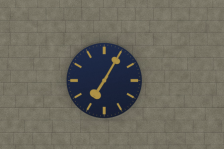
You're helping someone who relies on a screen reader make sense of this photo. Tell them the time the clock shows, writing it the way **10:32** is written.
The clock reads **7:05**
